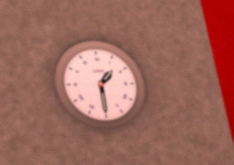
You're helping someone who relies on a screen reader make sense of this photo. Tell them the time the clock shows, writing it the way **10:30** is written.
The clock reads **1:30**
